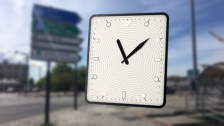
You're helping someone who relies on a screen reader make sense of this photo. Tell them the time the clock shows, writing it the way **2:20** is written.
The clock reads **11:08**
